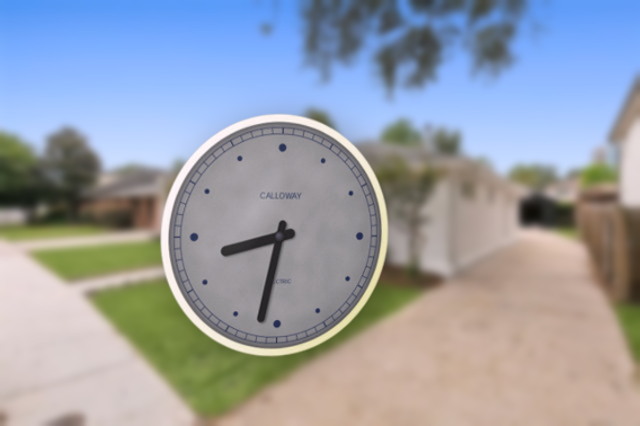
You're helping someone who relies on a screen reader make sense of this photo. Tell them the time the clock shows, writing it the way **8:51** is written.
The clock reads **8:32**
